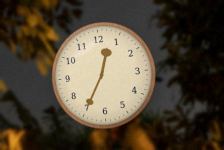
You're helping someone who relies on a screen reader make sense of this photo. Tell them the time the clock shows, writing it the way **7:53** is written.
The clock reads **12:35**
